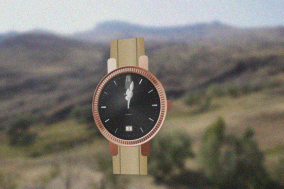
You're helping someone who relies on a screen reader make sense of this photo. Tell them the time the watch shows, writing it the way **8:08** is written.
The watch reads **12:02**
